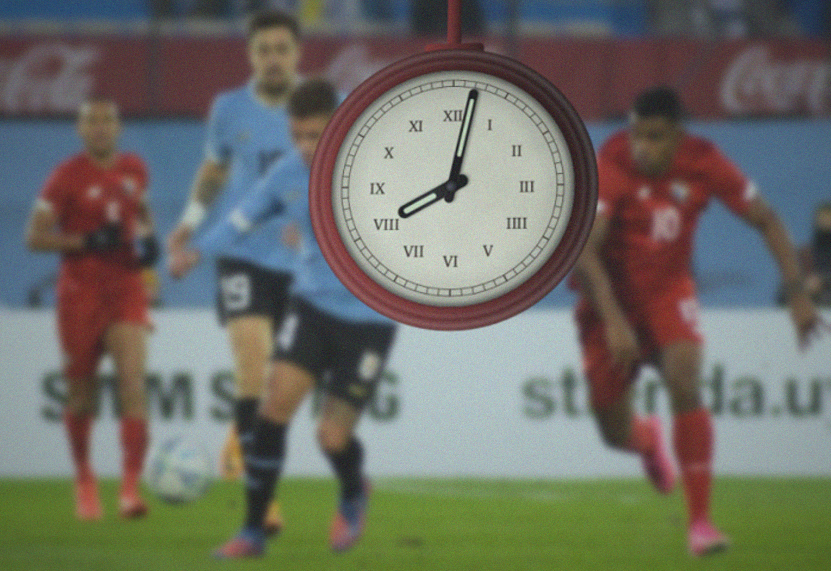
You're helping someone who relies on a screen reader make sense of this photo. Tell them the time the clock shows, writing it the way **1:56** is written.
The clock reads **8:02**
